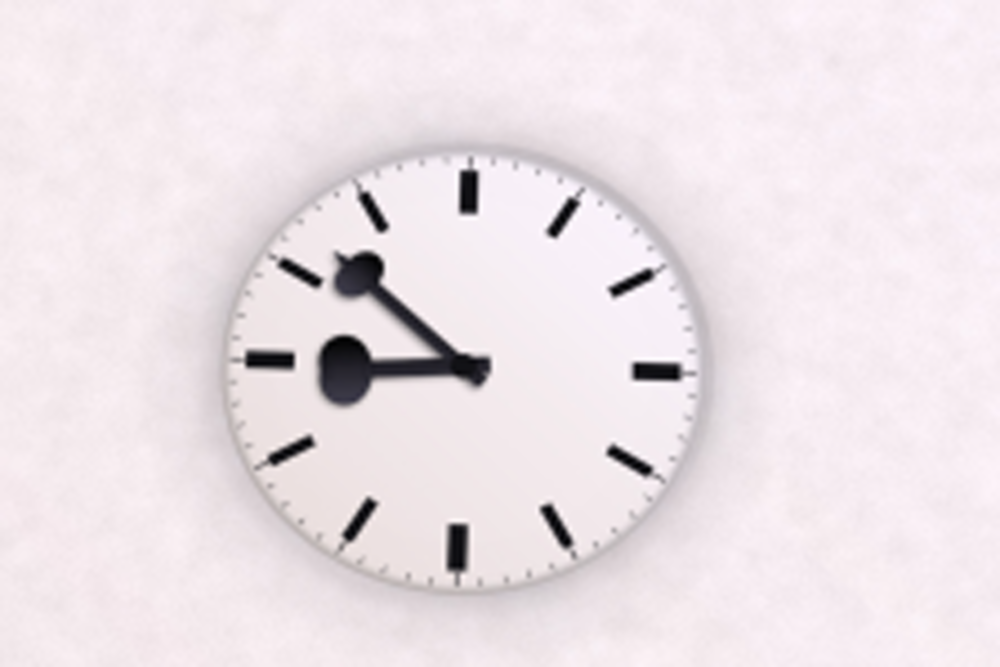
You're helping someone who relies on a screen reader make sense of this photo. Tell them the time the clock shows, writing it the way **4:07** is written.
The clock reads **8:52**
